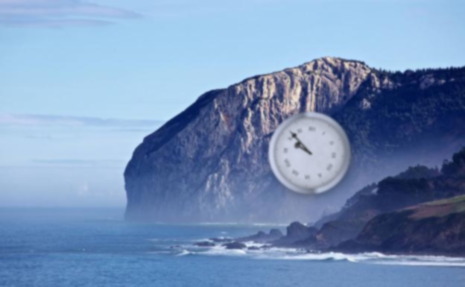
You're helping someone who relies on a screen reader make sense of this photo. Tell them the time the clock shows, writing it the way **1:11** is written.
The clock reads **9:52**
